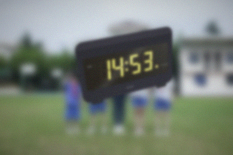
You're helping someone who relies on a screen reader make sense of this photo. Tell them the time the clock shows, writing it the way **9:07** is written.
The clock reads **14:53**
